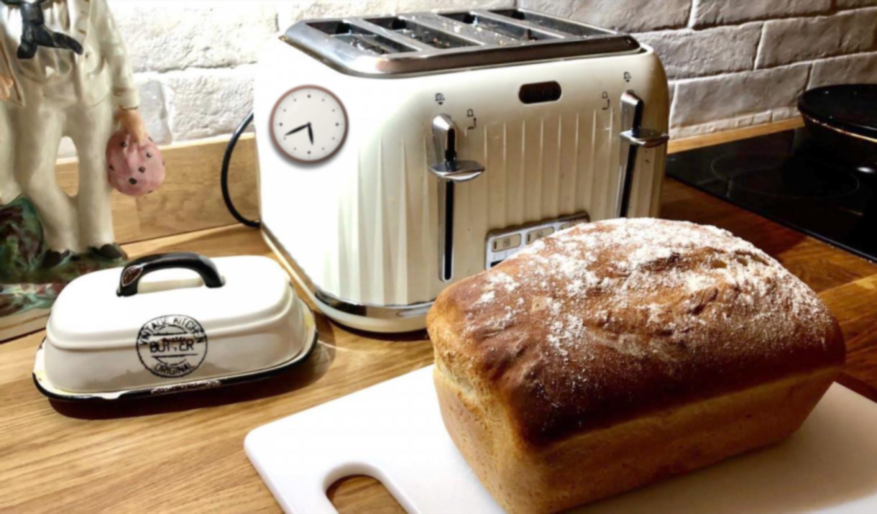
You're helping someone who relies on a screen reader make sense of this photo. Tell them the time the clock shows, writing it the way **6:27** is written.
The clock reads **5:41**
